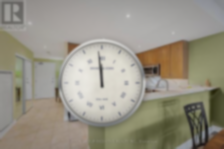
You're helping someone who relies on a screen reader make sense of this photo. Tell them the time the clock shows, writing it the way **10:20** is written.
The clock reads **11:59**
